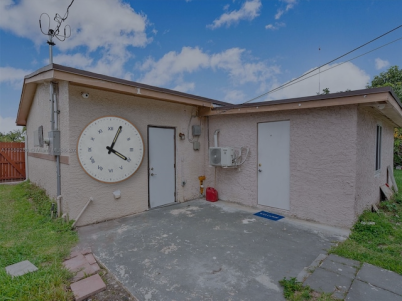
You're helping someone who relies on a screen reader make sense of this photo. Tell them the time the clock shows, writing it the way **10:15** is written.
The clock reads **4:04**
